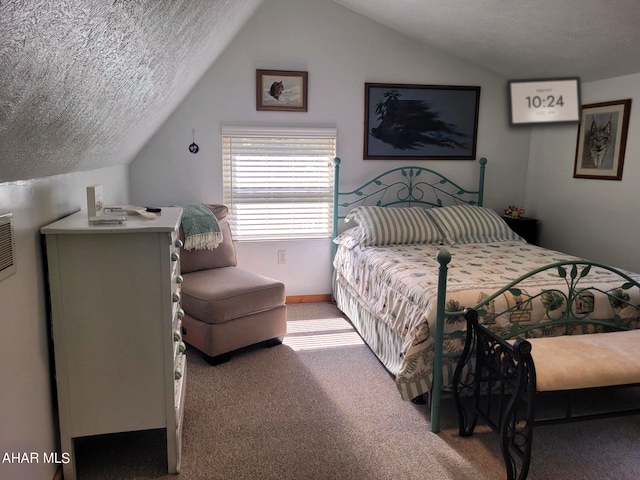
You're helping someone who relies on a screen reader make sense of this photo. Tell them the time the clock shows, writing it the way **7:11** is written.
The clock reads **10:24**
